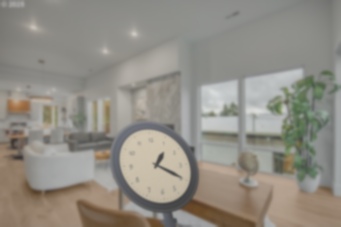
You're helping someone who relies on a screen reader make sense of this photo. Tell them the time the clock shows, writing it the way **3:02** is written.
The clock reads **1:20**
